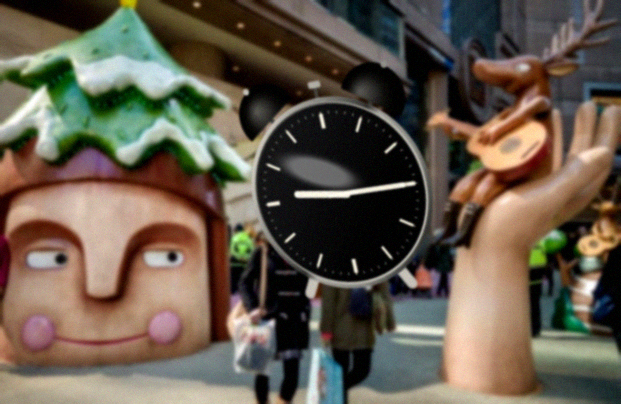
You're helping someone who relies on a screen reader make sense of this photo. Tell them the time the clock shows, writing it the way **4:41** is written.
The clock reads **9:15**
